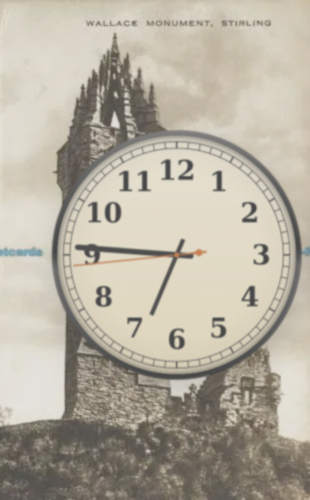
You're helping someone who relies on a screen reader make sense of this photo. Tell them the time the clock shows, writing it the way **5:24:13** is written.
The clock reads **6:45:44**
